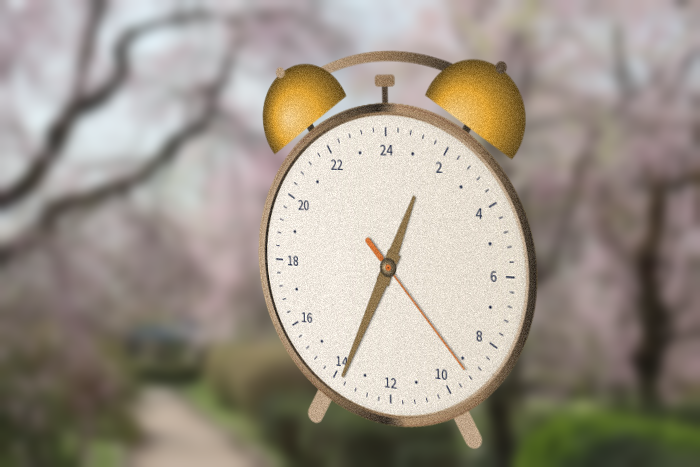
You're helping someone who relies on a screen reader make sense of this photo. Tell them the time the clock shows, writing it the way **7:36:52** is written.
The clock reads **1:34:23**
